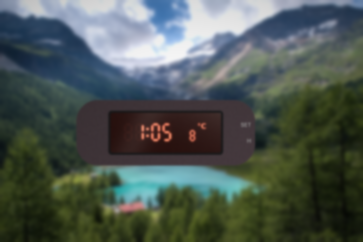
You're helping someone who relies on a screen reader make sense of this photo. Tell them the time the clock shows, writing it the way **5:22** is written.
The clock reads **1:05**
